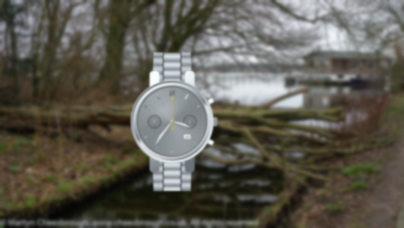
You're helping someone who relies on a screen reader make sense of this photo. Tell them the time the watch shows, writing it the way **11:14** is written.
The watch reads **3:36**
